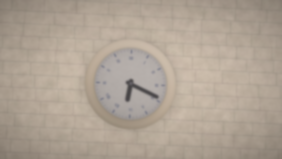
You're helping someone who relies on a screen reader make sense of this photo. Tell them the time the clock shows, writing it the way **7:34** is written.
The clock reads **6:19**
